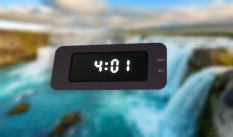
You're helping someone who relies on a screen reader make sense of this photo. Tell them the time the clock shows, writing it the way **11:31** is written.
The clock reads **4:01**
